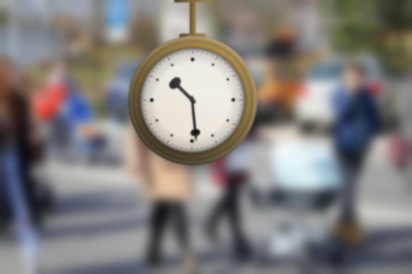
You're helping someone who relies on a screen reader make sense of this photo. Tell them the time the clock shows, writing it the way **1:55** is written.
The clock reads **10:29**
